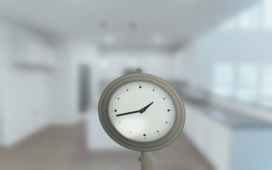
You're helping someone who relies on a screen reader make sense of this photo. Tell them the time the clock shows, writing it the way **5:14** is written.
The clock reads **1:43**
